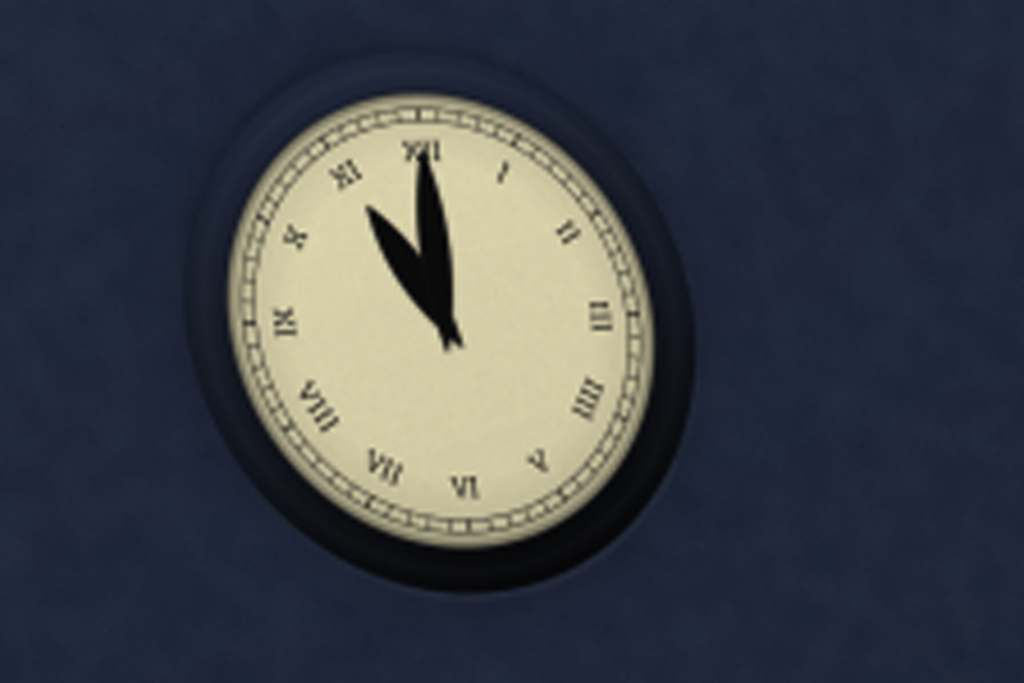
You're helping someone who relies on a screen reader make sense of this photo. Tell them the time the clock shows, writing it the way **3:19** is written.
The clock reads **11:00**
